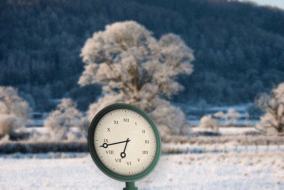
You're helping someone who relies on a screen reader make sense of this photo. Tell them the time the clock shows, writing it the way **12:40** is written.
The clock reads **6:43**
